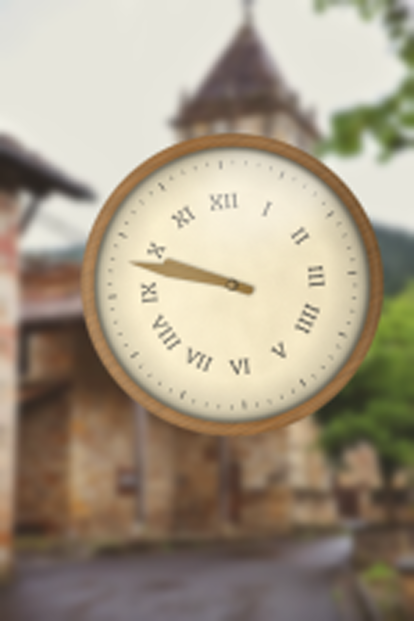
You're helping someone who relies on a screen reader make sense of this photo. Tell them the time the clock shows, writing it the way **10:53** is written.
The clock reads **9:48**
